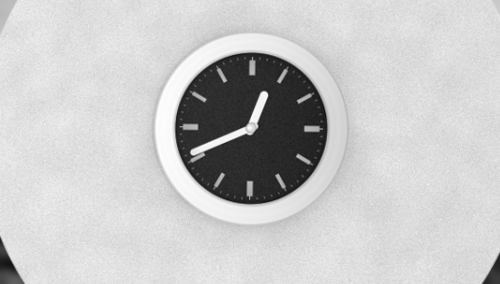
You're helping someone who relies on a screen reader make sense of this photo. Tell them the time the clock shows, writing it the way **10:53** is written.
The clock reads **12:41**
